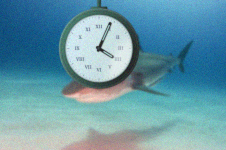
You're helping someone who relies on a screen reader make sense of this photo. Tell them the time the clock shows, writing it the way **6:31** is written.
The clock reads **4:04**
